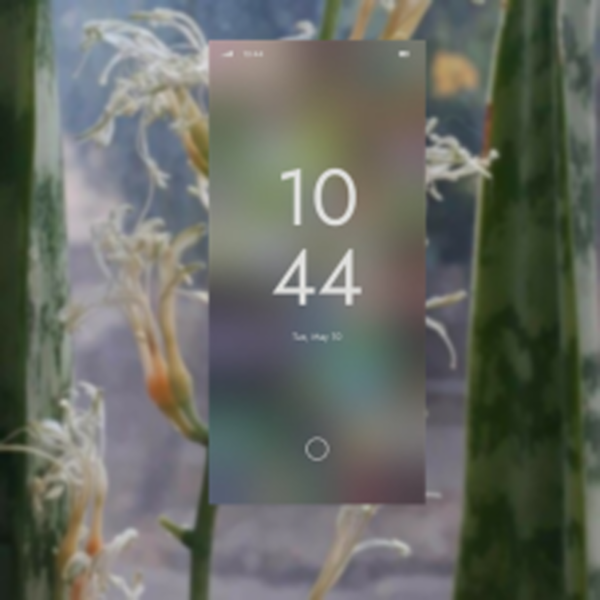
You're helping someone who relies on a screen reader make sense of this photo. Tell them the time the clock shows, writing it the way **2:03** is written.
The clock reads **10:44**
